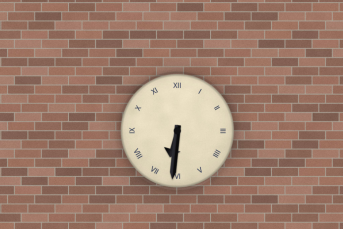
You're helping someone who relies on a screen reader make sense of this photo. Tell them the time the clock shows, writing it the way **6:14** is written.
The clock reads **6:31**
